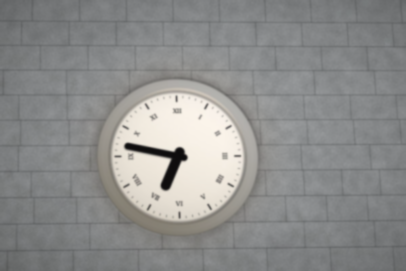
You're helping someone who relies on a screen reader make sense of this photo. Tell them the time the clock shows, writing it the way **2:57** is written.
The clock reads **6:47**
